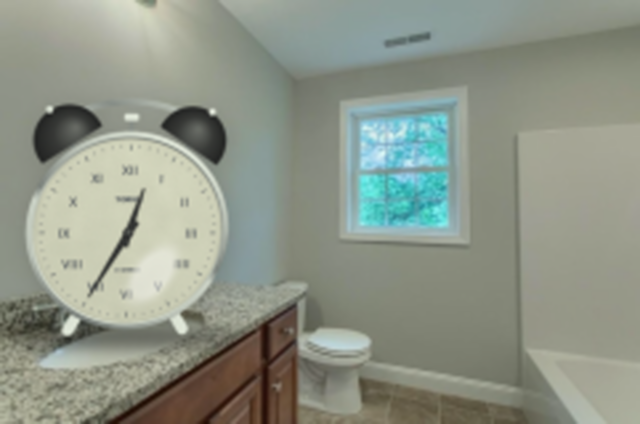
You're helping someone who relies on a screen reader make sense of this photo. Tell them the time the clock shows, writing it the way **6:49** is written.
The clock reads **12:35**
